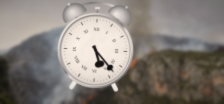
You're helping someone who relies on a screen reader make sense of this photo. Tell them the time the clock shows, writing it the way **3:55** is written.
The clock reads **5:23**
